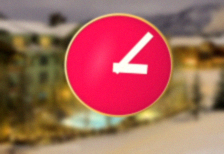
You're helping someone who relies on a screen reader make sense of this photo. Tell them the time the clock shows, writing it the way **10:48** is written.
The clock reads **3:07**
